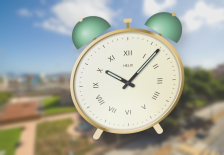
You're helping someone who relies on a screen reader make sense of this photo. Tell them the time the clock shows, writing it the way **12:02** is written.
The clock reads **10:07**
